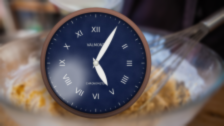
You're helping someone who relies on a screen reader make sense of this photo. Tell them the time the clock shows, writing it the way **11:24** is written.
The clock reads **5:05**
